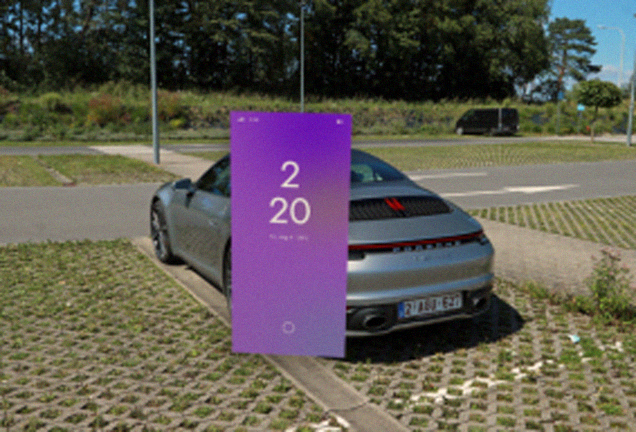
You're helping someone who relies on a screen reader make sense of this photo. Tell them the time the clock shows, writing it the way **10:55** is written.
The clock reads **2:20**
